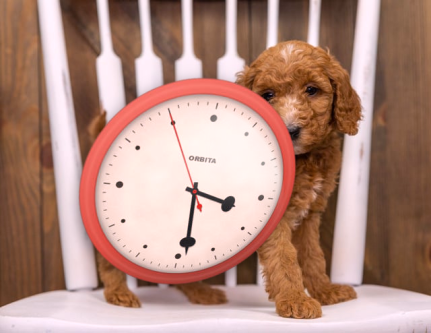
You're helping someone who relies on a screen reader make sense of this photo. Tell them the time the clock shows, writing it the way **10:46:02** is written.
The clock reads **3:28:55**
